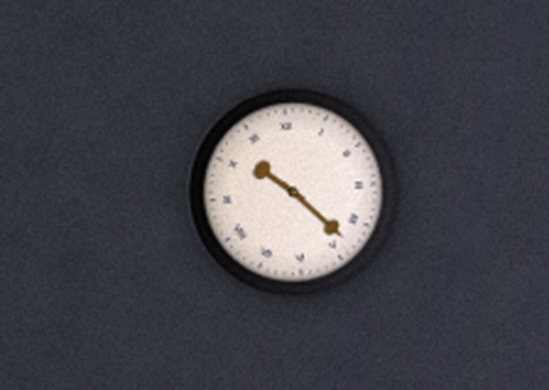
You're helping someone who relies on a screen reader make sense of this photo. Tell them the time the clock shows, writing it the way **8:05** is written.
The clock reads **10:23**
